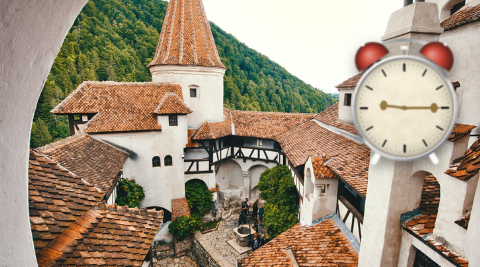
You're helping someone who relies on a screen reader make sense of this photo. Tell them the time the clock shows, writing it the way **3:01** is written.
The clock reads **9:15**
